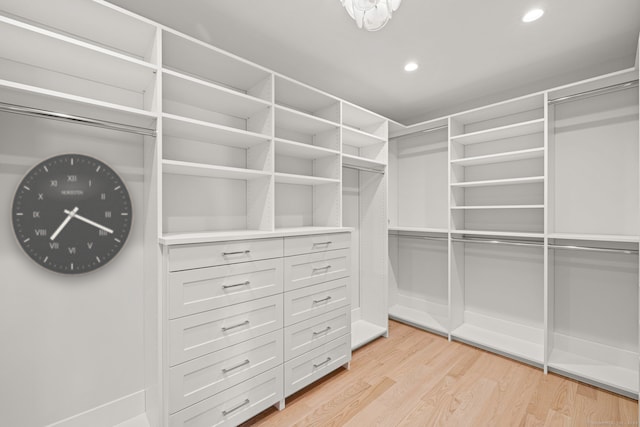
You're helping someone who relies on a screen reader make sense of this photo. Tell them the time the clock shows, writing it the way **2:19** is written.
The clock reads **7:19**
